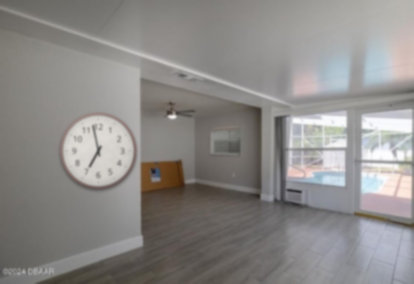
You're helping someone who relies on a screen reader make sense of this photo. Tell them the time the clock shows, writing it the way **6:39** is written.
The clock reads **6:58**
